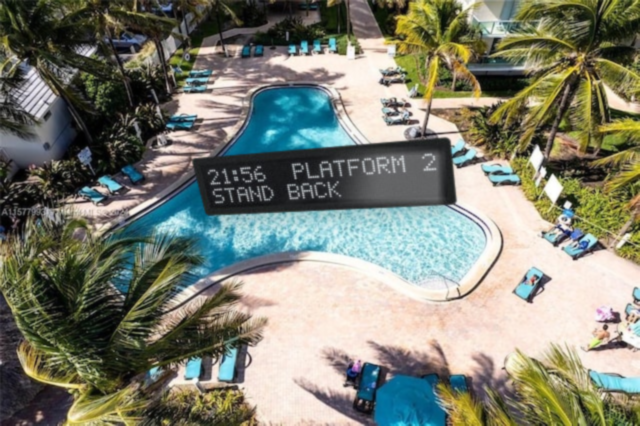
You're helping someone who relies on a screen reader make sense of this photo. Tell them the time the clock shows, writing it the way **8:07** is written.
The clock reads **21:56**
